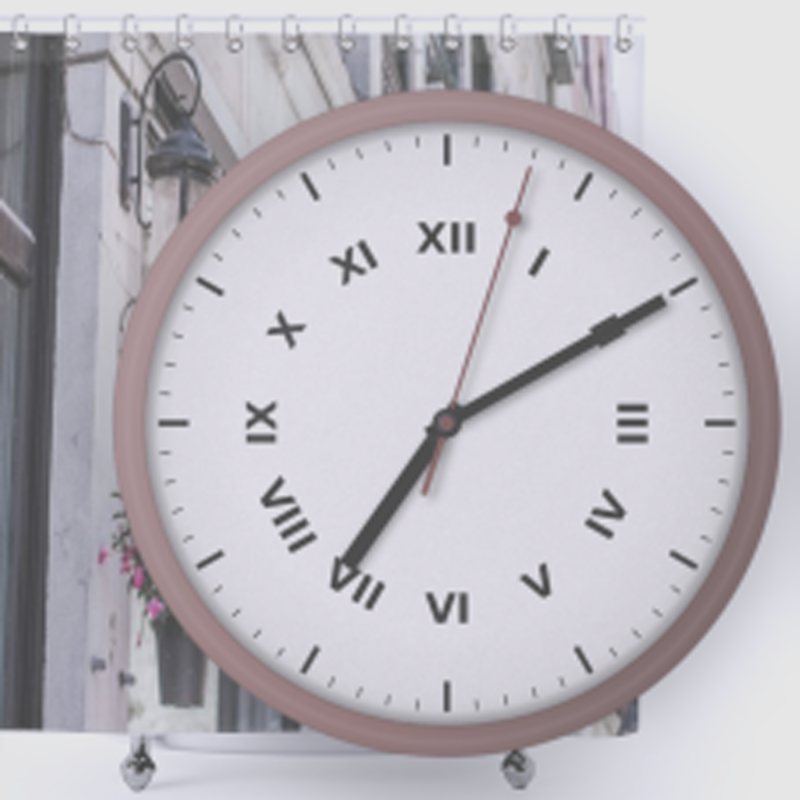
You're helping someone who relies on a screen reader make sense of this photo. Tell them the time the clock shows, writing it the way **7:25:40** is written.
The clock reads **7:10:03**
